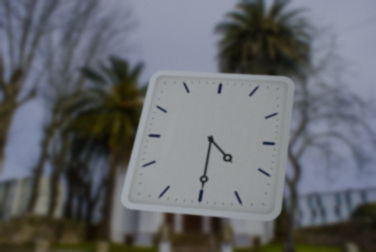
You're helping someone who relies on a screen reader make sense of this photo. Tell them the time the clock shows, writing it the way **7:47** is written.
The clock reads **4:30**
